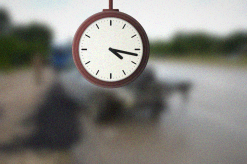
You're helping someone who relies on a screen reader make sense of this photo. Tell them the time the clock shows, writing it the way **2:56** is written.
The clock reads **4:17**
